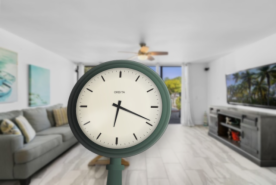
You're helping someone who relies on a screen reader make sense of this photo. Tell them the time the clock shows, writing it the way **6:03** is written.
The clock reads **6:19**
